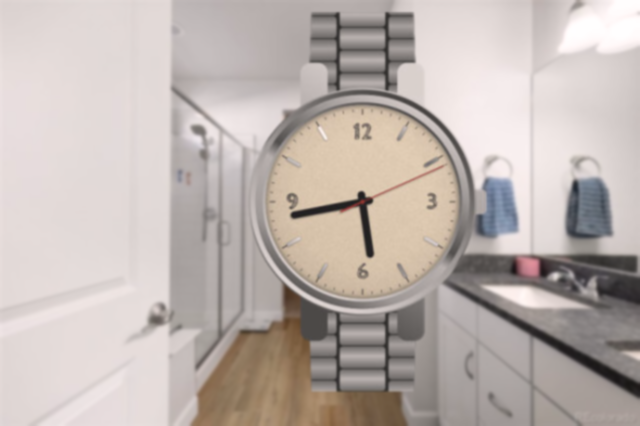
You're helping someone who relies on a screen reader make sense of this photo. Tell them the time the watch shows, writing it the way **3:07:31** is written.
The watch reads **5:43:11**
